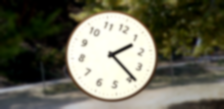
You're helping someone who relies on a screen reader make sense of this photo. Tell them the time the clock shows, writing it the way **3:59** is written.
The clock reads **1:19**
